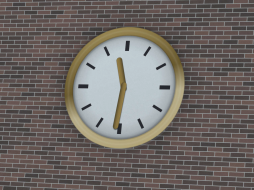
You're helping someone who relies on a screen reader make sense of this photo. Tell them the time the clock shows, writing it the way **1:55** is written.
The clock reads **11:31**
